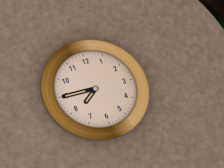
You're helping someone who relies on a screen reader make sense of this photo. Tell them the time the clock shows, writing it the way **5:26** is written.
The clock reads **7:45**
